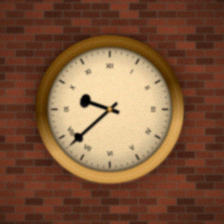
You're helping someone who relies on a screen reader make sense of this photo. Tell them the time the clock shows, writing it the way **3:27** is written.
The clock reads **9:38**
